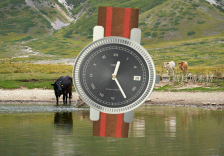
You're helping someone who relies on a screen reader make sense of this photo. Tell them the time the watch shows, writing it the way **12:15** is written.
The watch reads **12:25**
